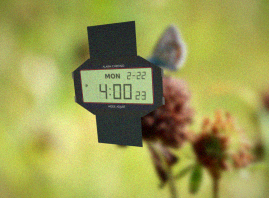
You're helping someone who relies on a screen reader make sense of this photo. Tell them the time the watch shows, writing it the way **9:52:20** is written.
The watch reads **4:00:23**
